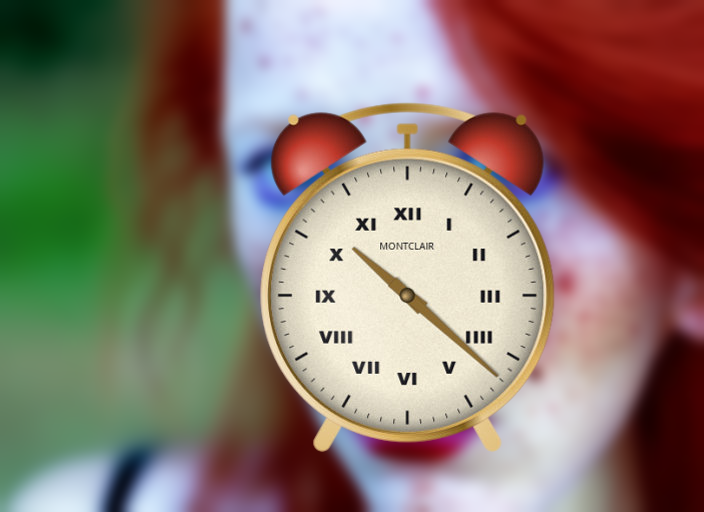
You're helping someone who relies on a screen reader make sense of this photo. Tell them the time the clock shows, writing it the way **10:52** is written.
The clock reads **10:22**
